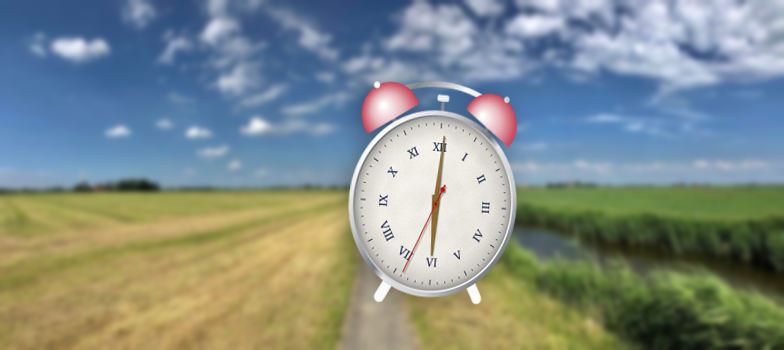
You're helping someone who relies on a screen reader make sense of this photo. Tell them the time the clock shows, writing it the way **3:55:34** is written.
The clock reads **6:00:34**
